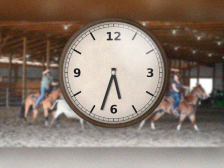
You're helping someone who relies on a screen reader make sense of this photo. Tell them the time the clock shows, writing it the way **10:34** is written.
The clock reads **5:33**
